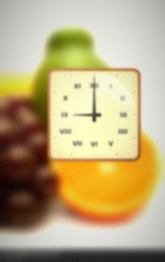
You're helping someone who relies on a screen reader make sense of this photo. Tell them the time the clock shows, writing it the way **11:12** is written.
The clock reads **9:00**
